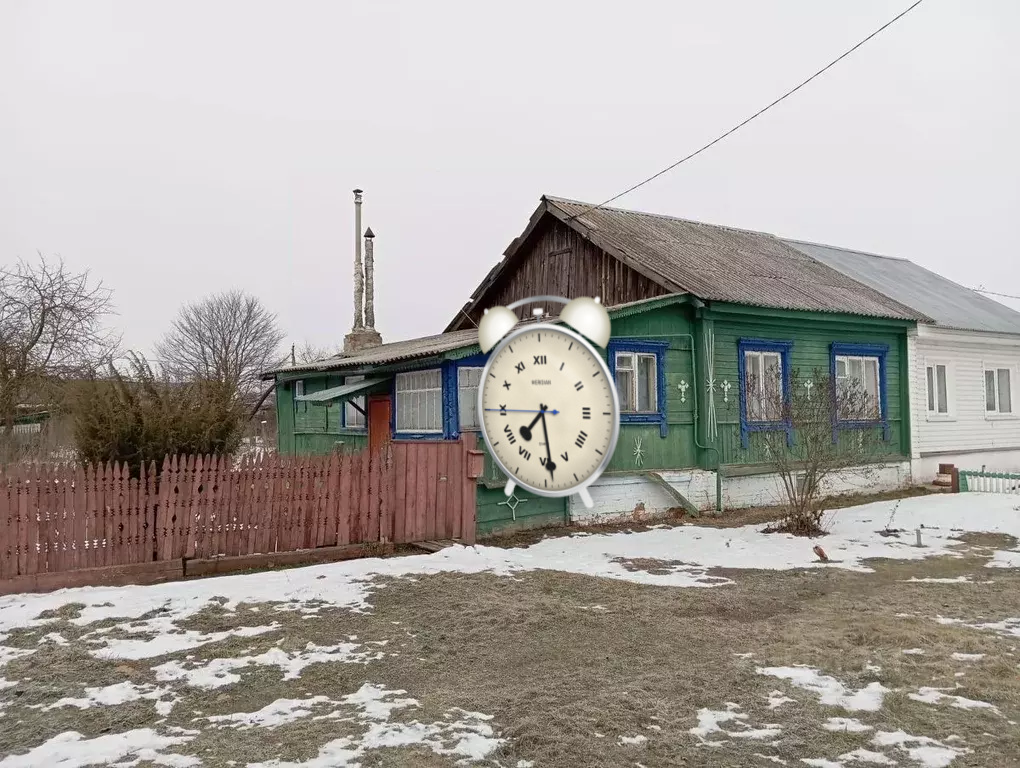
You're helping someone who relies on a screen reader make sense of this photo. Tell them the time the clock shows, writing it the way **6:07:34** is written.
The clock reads **7:28:45**
